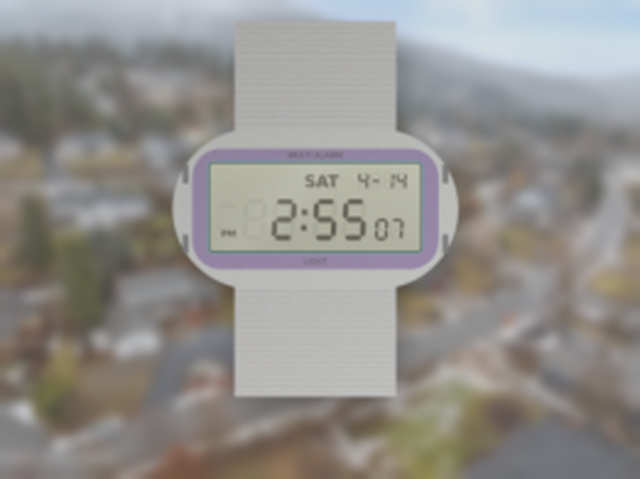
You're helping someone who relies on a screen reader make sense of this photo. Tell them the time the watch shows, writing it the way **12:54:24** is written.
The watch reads **2:55:07**
